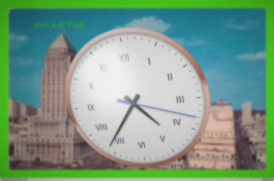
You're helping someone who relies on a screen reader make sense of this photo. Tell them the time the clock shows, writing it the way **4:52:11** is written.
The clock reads **4:36:18**
